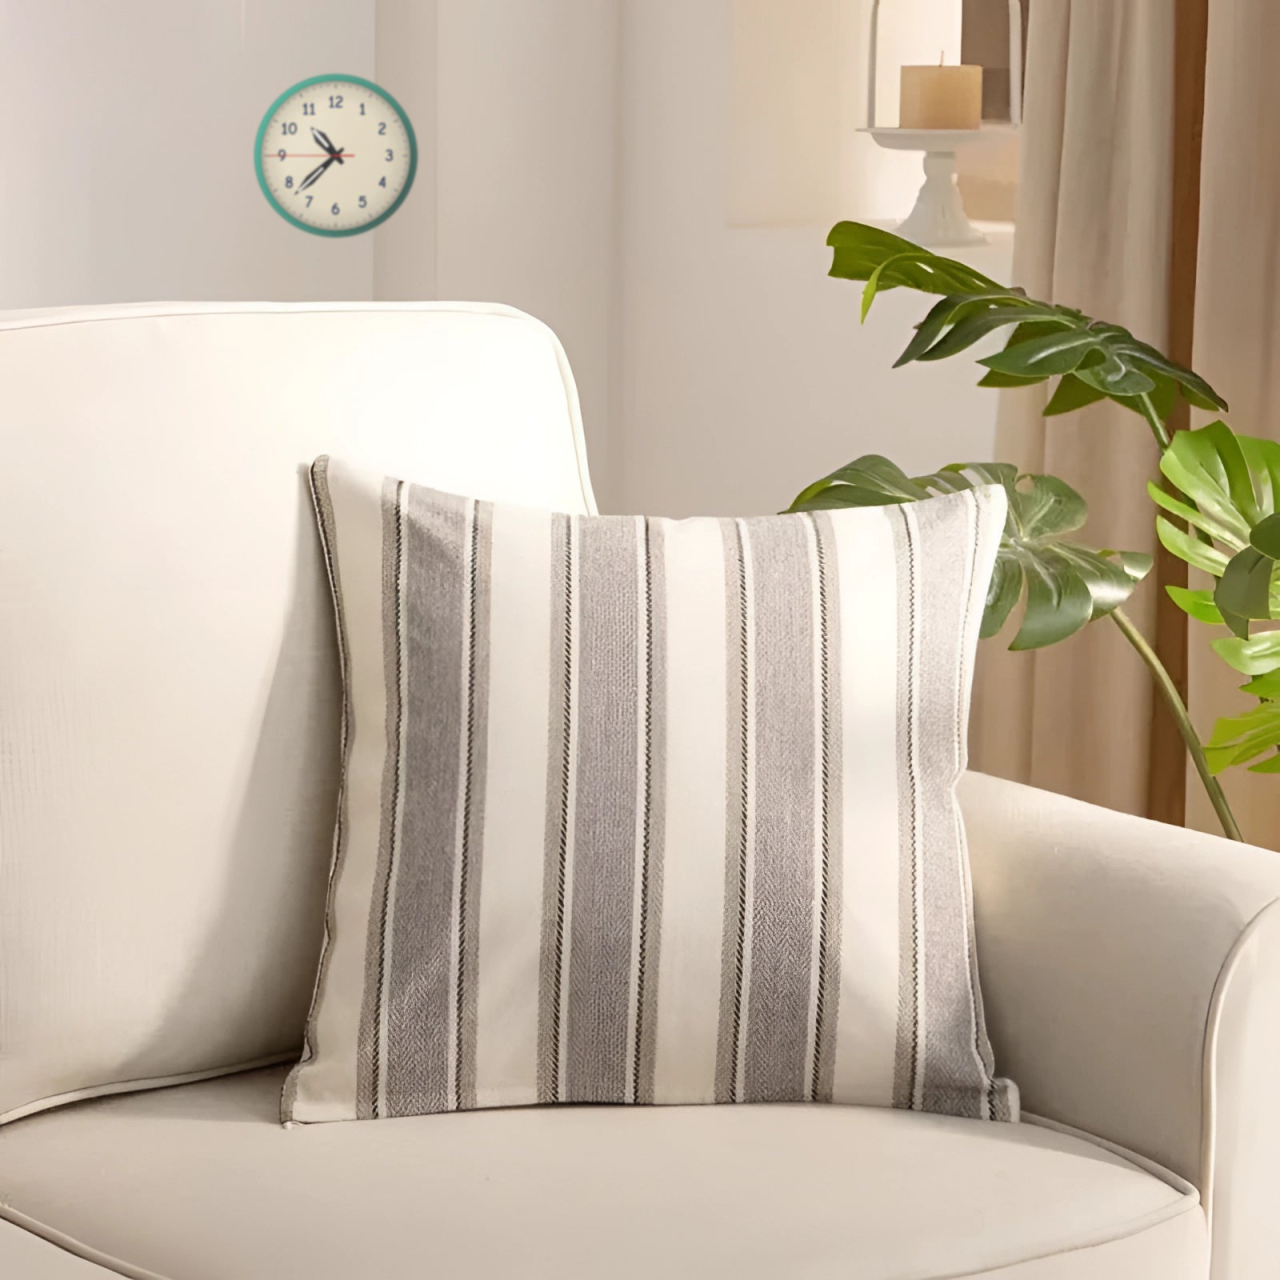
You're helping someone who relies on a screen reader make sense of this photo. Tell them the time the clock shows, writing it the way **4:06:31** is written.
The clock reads **10:37:45**
